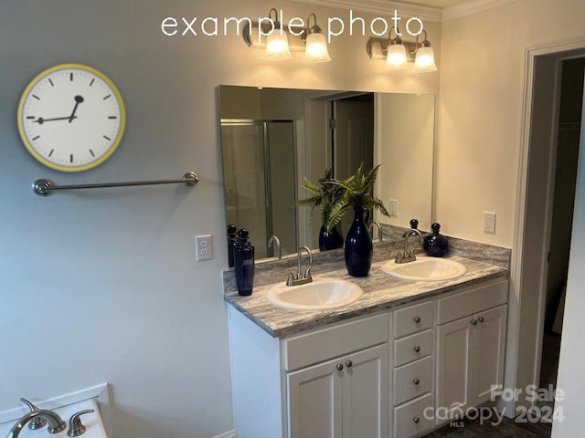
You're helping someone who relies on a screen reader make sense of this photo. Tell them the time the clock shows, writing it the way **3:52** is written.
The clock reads **12:44**
